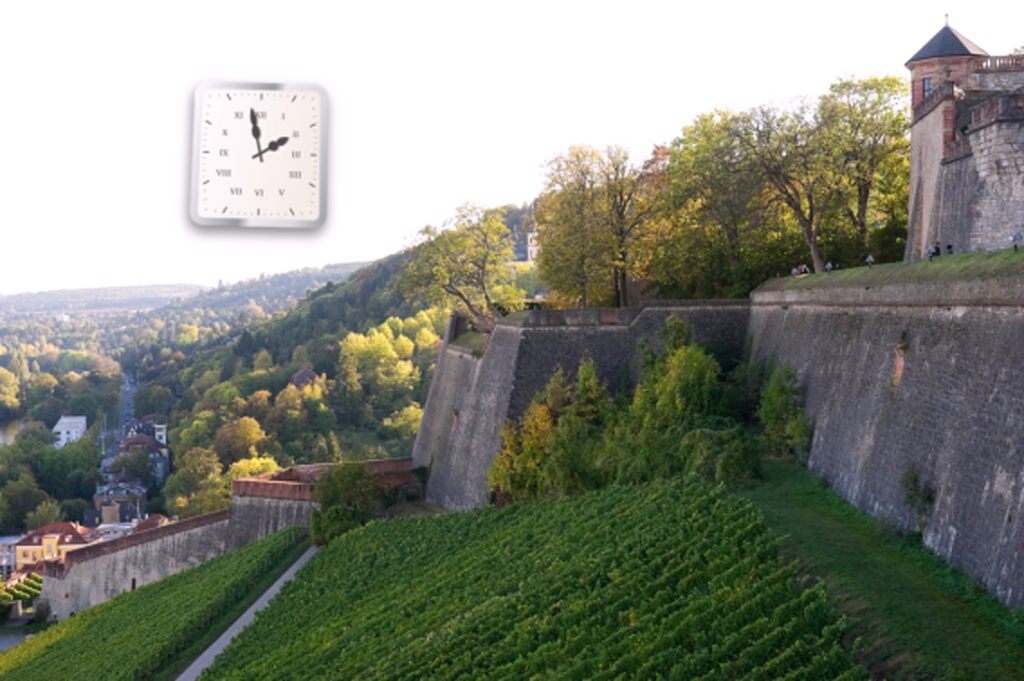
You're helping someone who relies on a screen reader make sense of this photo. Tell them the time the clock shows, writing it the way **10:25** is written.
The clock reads **1:58**
